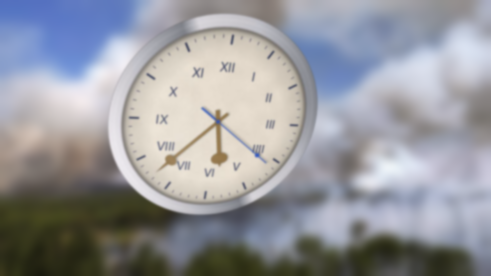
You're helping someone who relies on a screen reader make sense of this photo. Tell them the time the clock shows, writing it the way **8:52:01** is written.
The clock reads **5:37:21**
